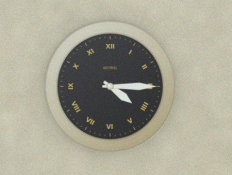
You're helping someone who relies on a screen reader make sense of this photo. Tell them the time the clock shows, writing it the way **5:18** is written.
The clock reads **4:15**
